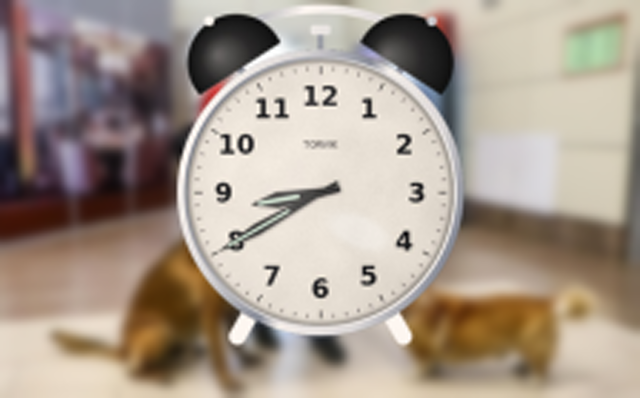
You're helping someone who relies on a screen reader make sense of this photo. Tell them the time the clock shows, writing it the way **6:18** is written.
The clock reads **8:40**
